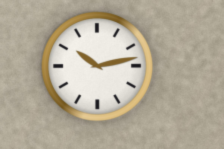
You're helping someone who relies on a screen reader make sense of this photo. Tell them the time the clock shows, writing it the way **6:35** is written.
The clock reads **10:13**
